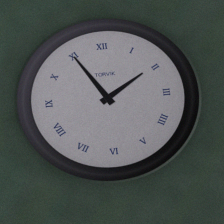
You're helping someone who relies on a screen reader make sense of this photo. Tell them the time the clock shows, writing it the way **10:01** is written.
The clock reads **1:55**
